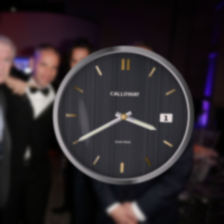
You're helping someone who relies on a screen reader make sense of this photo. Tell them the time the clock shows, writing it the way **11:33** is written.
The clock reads **3:40**
